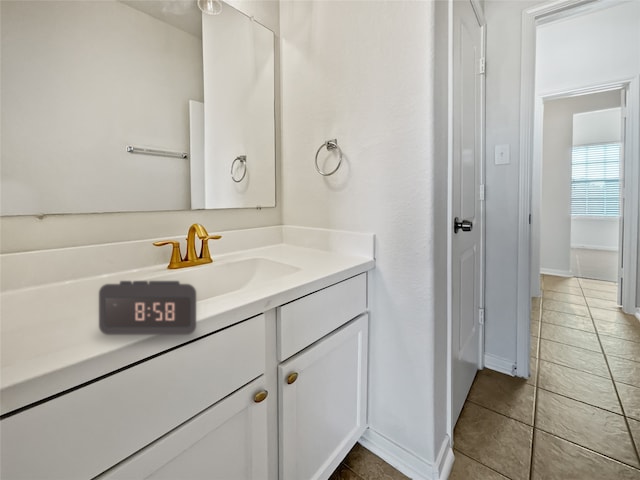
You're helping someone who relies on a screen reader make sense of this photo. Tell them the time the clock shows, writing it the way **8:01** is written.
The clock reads **8:58**
